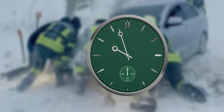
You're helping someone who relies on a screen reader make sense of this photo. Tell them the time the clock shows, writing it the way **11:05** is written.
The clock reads **9:57**
